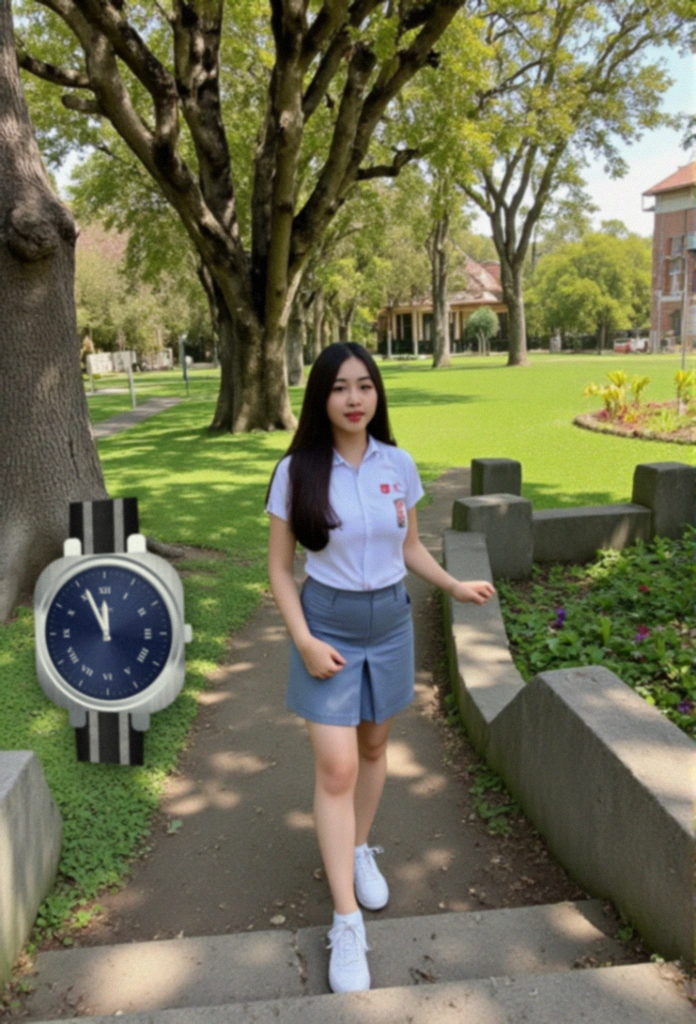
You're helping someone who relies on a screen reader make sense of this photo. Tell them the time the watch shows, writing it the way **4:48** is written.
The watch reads **11:56**
